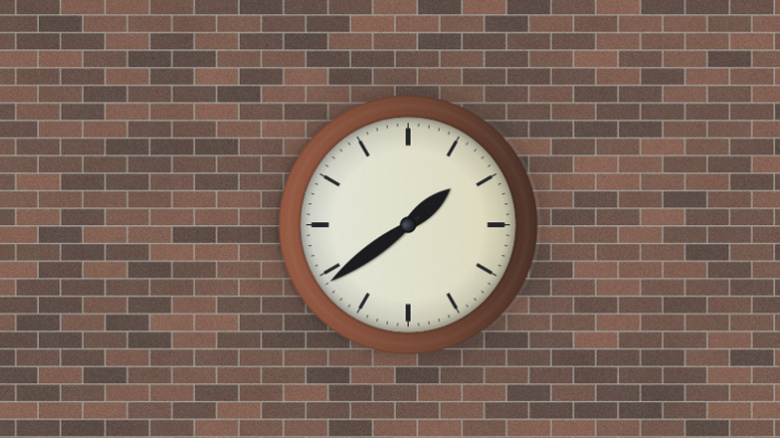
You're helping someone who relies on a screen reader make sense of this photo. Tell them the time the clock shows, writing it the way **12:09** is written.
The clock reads **1:39**
